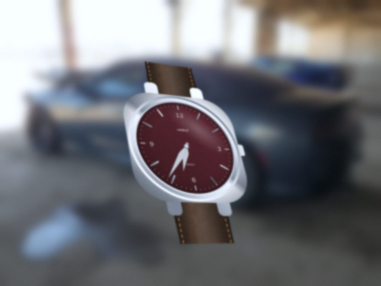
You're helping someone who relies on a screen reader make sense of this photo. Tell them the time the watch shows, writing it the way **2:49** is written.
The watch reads **6:36**
